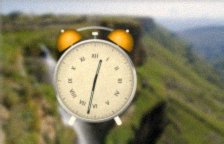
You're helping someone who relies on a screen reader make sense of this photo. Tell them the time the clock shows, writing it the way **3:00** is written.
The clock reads **12:32**
